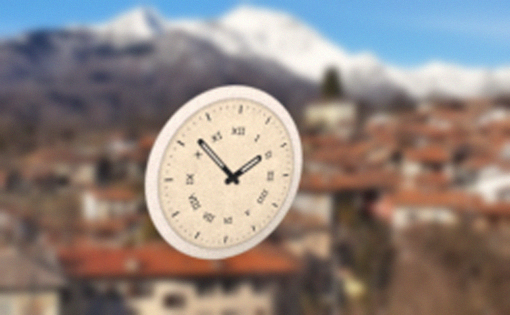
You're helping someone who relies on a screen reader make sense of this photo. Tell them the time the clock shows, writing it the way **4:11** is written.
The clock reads **1:52**
